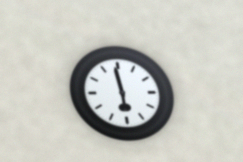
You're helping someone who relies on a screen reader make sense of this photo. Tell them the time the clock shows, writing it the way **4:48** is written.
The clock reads **5:59**
